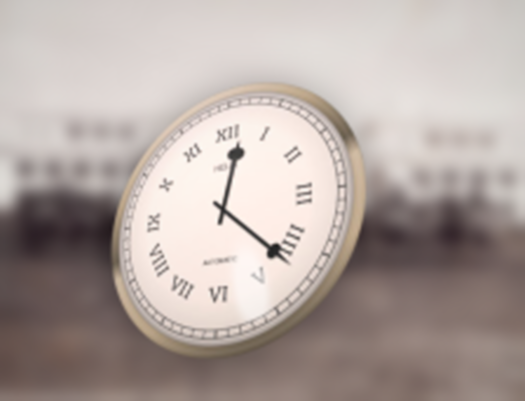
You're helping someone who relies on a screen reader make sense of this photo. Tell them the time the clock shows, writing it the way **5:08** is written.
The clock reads **12:22**
